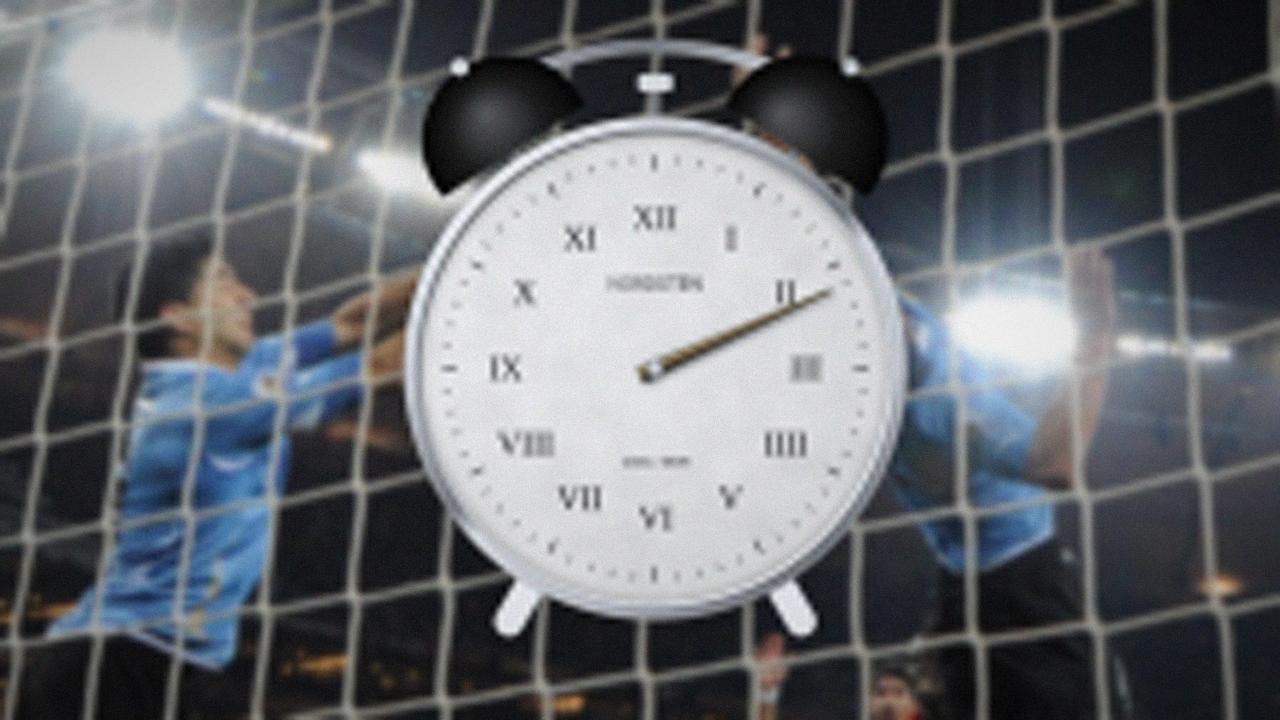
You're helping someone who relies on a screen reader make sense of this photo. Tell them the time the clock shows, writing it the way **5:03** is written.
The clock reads **2:11**
